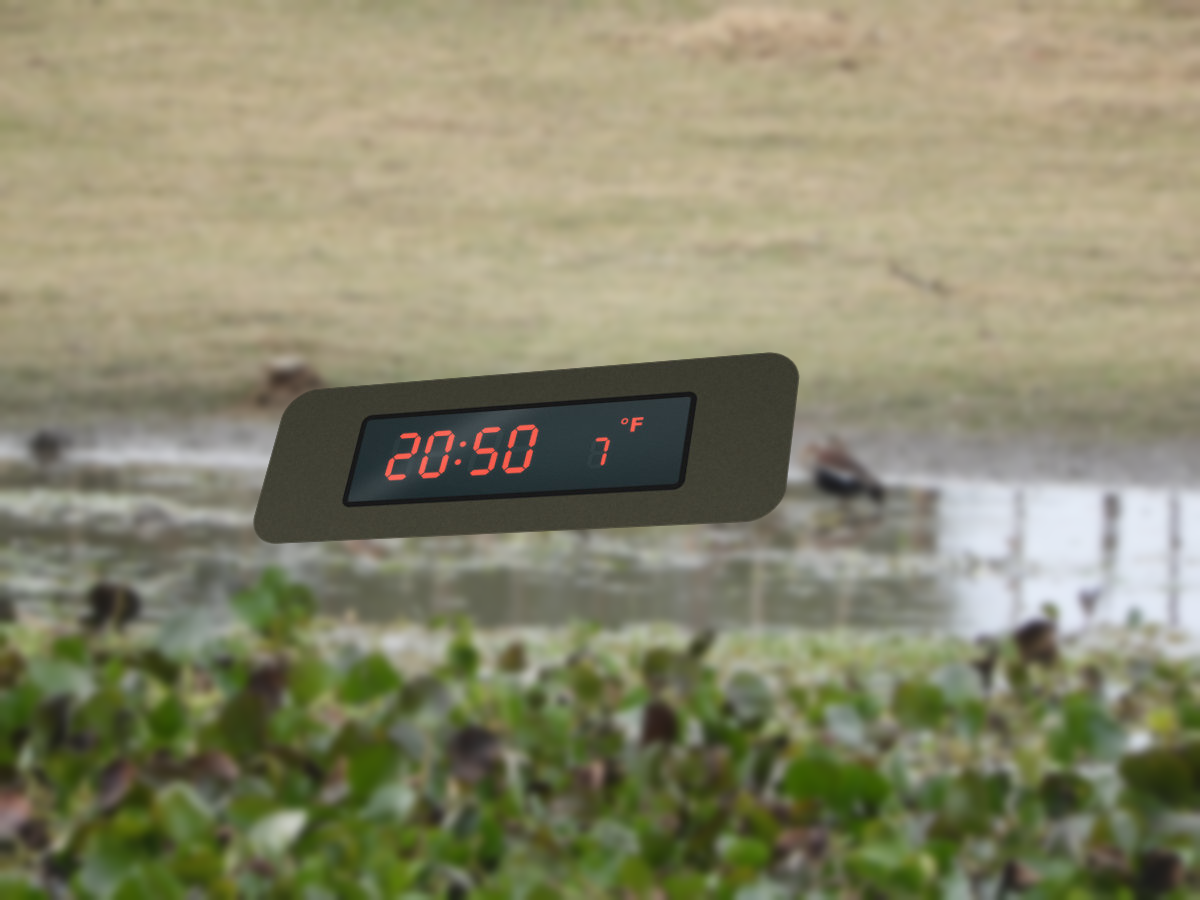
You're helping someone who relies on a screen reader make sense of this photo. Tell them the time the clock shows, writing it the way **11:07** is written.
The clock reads **20:50**
